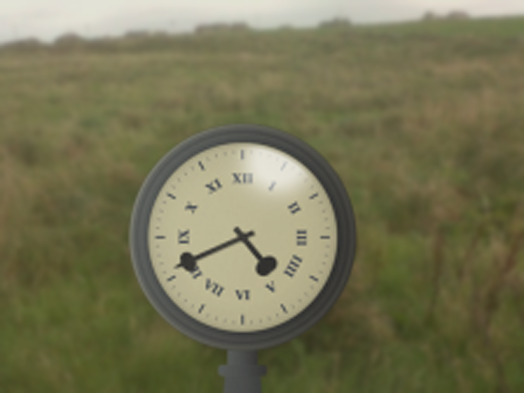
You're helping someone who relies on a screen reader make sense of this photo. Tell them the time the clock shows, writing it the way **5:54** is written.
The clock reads **4:41**
